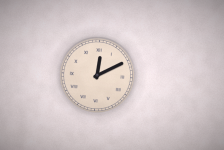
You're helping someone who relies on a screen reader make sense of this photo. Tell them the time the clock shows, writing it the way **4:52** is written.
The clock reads **12:10**
